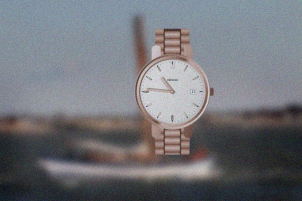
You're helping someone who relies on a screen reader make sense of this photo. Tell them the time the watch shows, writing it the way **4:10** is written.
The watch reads **10:46**
